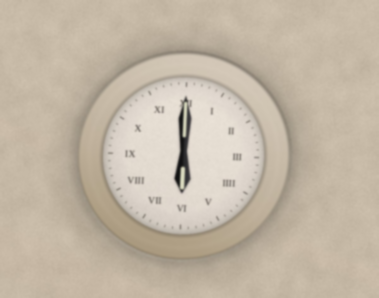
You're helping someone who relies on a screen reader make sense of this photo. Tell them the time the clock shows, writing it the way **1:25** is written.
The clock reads **6:00**
